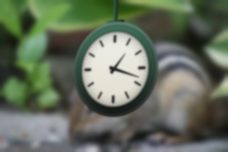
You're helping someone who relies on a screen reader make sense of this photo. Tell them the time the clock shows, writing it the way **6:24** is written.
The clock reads **1:18**
